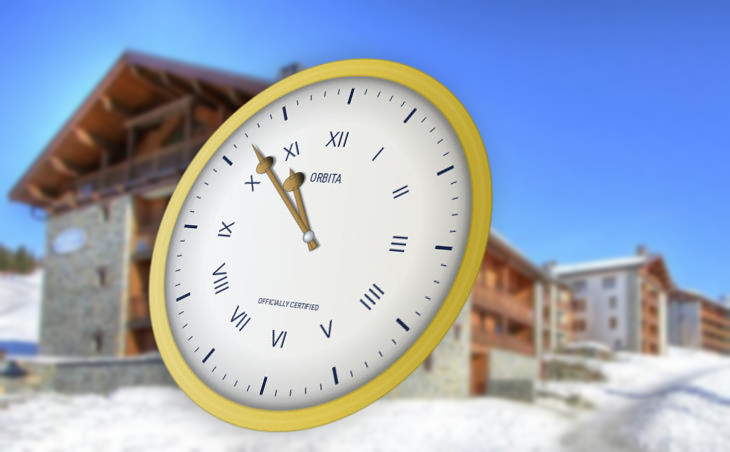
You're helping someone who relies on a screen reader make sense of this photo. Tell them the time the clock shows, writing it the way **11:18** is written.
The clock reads **10:52**
